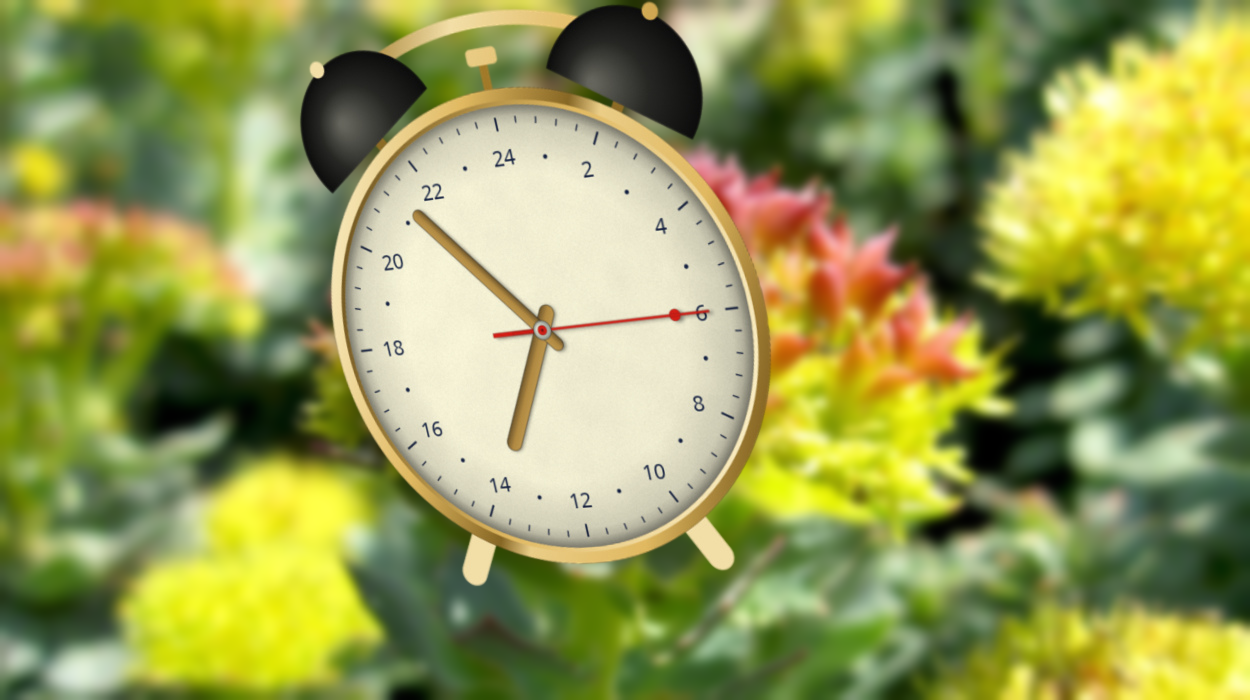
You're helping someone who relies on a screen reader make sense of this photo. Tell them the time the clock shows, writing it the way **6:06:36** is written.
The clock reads **13:53:15**
